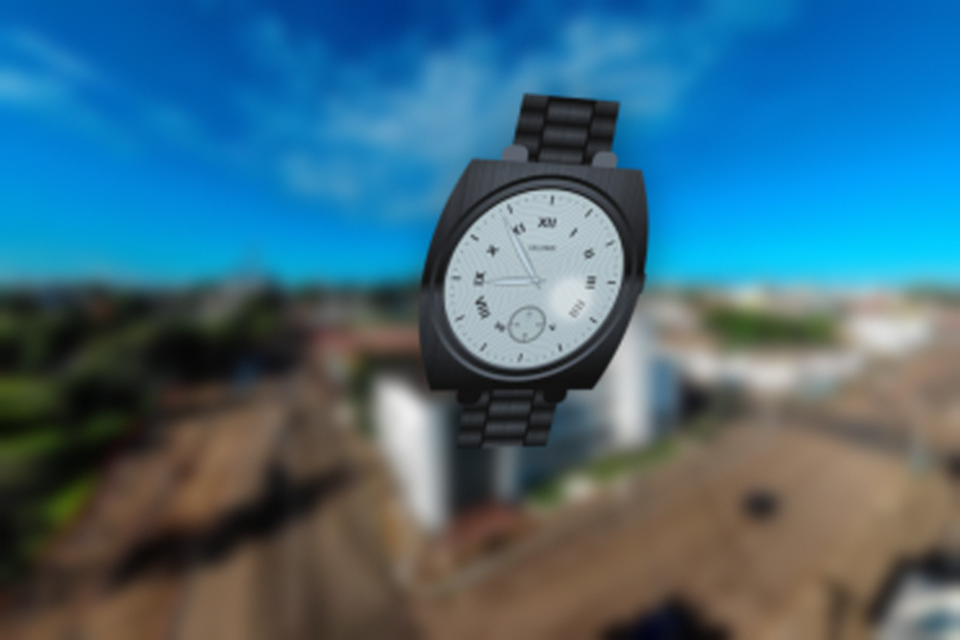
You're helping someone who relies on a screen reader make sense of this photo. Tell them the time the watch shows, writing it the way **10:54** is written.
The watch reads **8:54**
